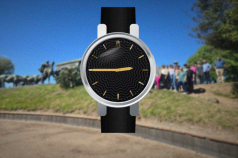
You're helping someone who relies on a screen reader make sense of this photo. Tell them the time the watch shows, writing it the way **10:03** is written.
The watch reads **2:45**
